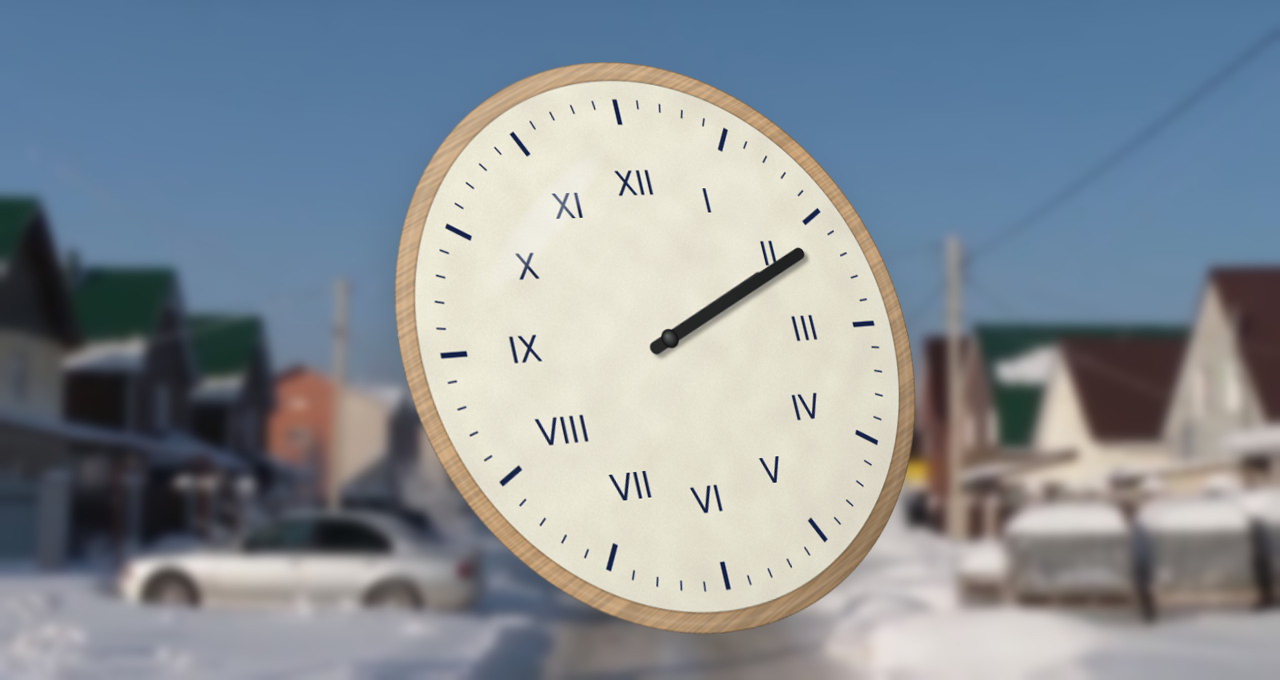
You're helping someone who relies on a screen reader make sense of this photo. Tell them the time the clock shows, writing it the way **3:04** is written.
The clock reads **2:11**
